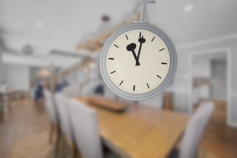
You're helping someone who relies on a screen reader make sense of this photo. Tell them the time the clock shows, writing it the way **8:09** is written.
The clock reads **11:01**
